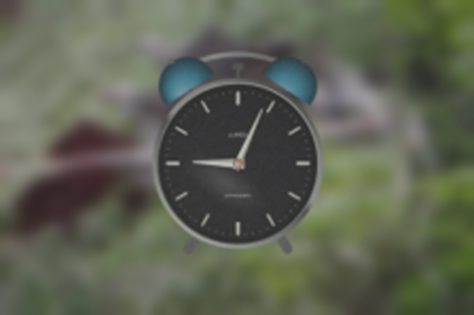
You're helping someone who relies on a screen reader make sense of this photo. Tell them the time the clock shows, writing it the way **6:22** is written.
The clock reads **9:04**
